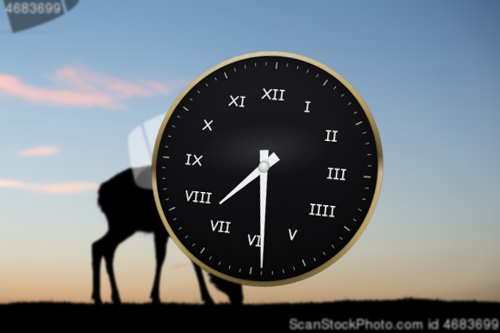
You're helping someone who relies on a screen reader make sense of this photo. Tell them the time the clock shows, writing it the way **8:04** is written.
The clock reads **7:29**
